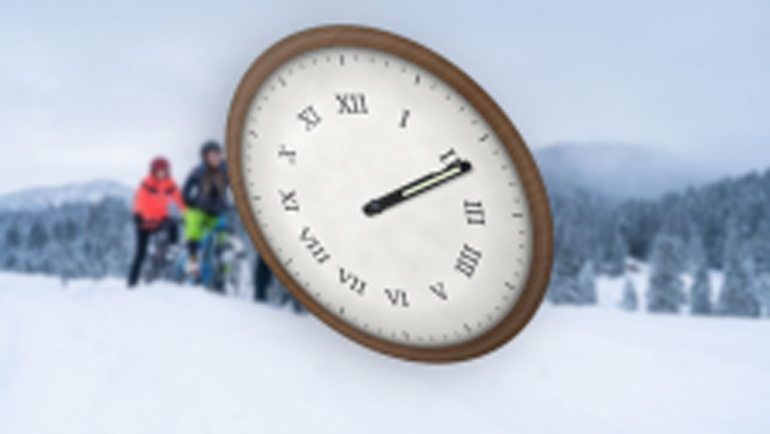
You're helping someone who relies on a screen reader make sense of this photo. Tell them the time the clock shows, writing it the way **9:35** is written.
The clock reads **2:11**
